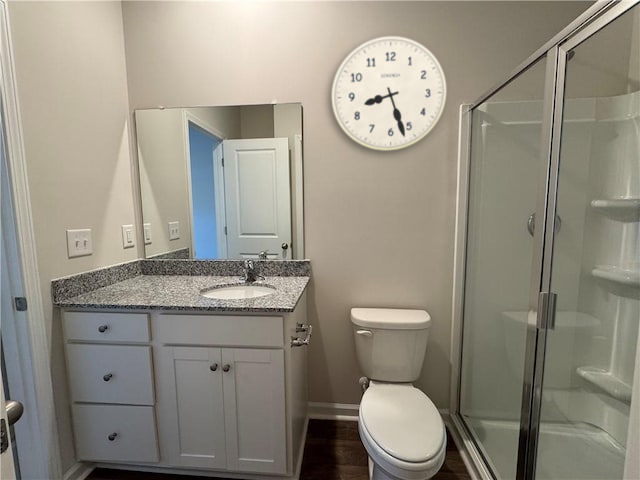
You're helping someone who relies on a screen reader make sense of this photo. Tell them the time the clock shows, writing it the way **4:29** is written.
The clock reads **8:27**
